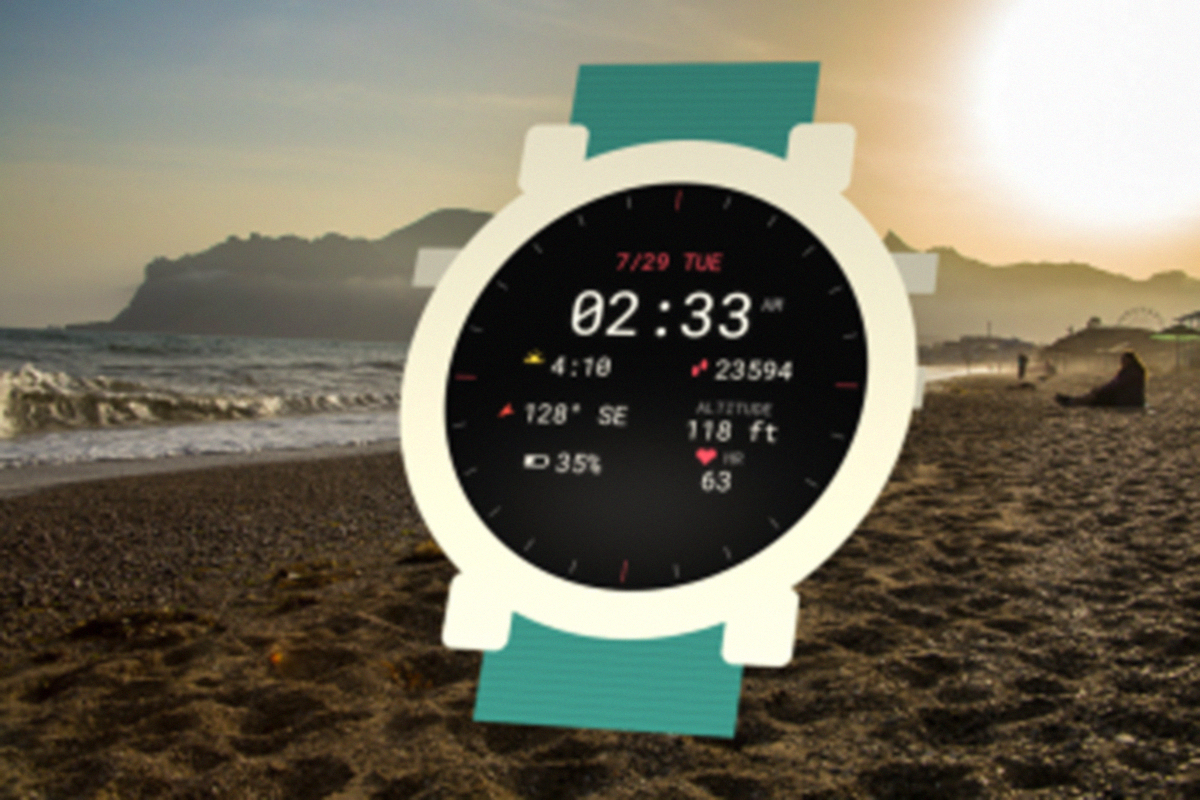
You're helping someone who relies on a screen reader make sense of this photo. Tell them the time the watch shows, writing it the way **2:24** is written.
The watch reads **2:33**
